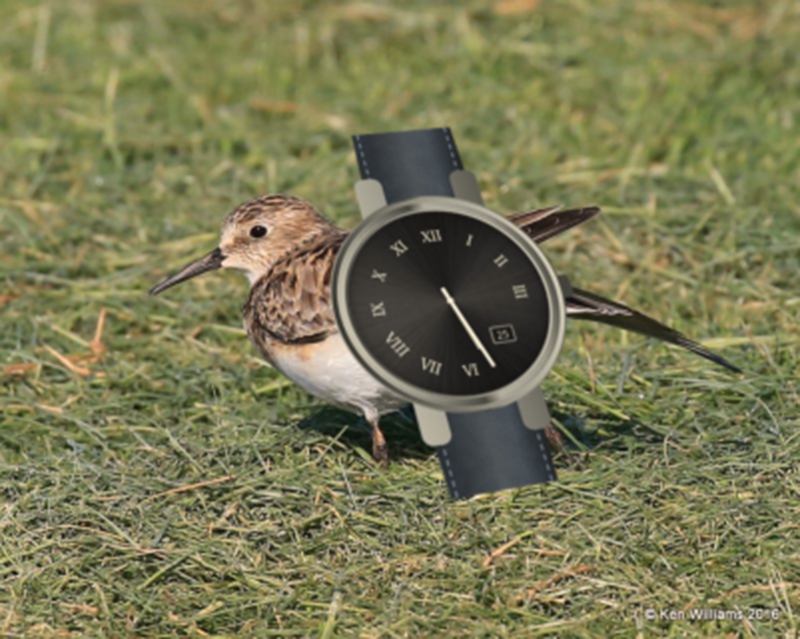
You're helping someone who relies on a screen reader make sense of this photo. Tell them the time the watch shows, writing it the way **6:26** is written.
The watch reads **5:27**
